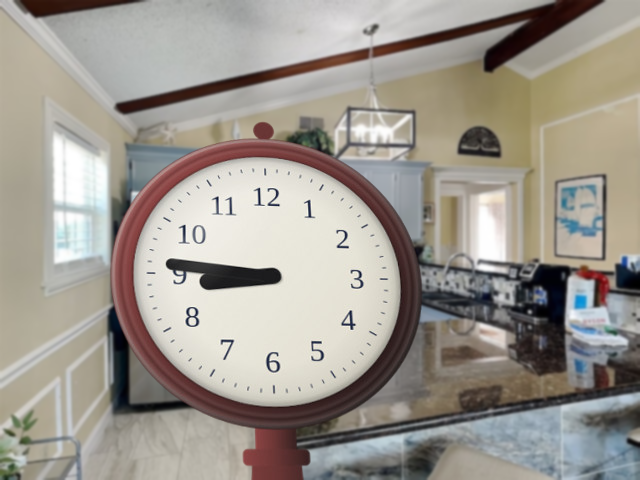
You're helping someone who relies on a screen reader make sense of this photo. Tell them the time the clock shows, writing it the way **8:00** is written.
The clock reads **8:46**
